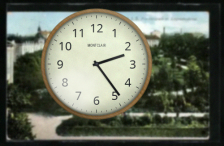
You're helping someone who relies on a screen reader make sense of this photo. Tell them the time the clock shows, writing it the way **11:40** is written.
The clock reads **2:24**
